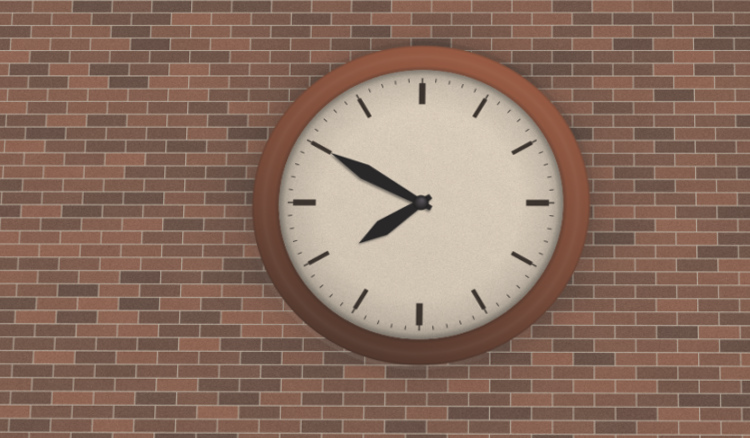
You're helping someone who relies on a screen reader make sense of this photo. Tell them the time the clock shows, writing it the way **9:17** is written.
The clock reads **7:50**
